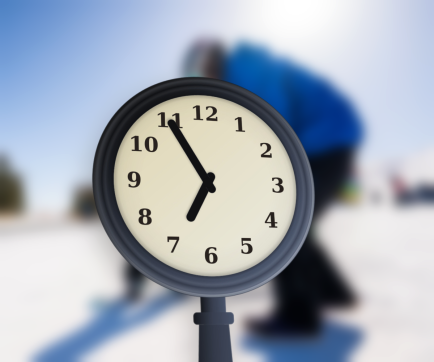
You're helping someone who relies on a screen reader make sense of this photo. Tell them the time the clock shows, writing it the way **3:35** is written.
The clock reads **6:55**
